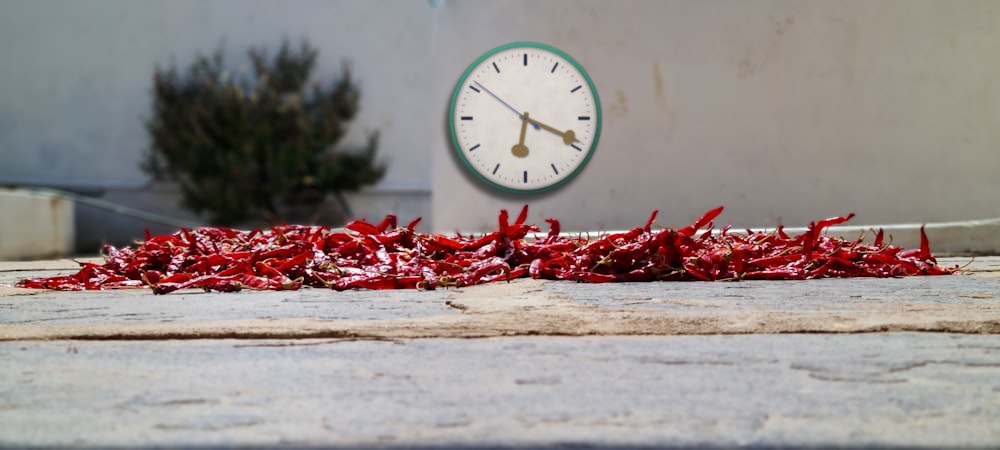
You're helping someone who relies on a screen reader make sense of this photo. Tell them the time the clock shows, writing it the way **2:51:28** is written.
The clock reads **6:18:51**
